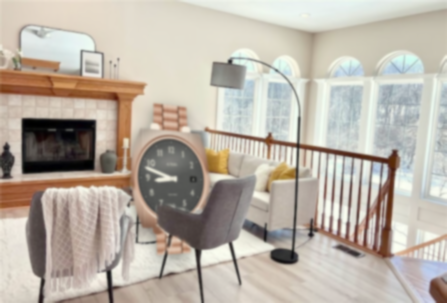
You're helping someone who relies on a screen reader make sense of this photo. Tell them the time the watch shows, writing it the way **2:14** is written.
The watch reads **8:48**
